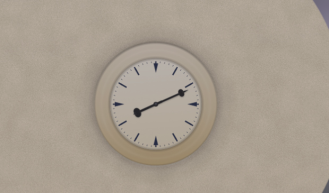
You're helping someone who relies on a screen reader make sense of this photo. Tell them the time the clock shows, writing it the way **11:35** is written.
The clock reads **8:11**
